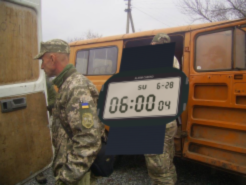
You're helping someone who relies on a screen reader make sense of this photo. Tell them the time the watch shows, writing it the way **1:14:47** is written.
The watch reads **6:00:04**
